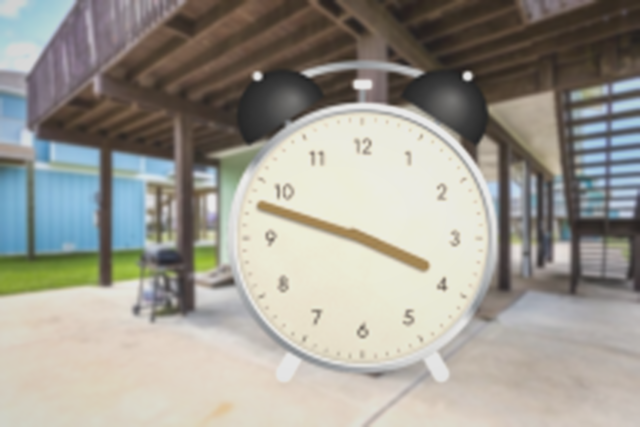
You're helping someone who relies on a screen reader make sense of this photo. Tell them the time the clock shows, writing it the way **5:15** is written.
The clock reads **3:48**
